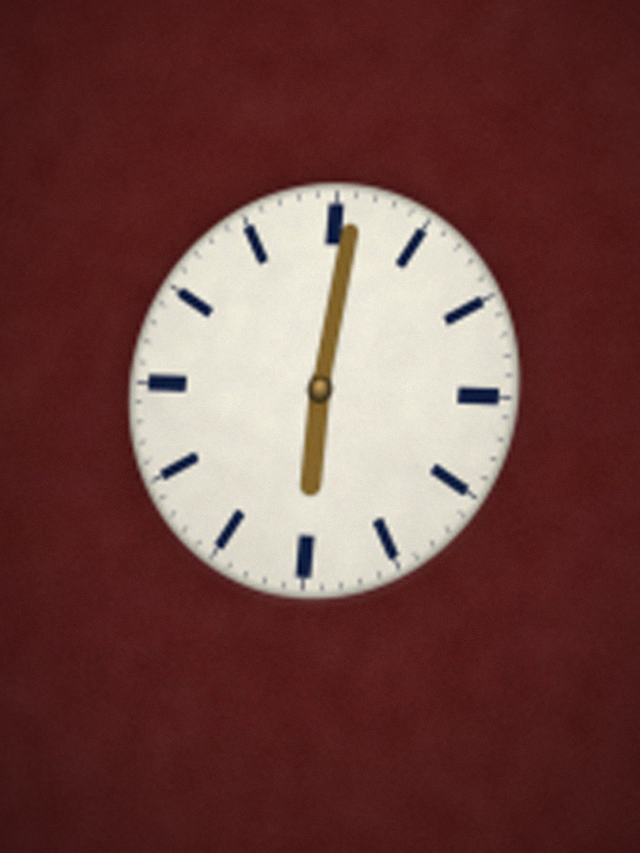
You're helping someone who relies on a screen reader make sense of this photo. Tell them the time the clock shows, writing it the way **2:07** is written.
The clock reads **6:01**
